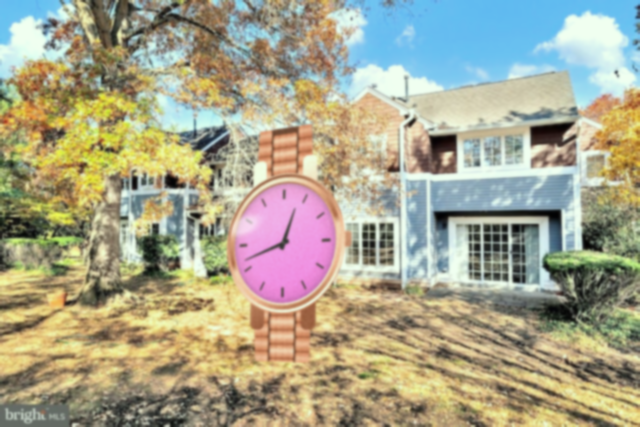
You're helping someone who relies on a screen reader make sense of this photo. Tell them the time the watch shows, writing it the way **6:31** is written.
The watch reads **12:42**
